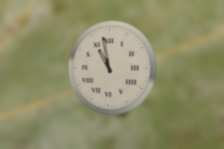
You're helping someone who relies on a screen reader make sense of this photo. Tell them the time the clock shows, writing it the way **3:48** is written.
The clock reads **10:58**
